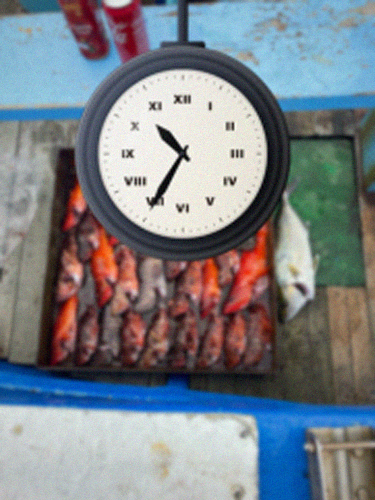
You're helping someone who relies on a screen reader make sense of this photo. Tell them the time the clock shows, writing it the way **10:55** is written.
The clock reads **10:35**
